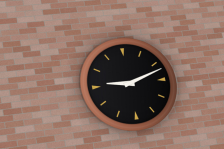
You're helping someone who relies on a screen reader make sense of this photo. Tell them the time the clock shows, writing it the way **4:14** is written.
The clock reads **9:12**
